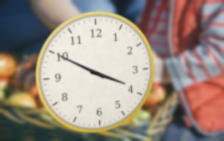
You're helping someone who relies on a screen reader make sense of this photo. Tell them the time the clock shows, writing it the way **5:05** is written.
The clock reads **3:50**
